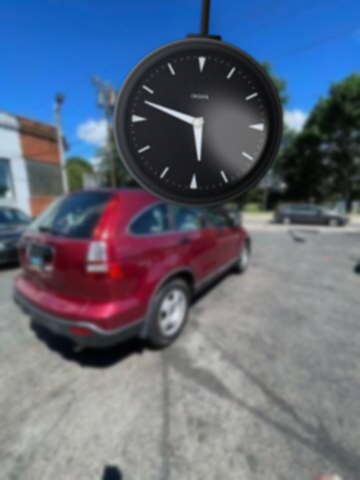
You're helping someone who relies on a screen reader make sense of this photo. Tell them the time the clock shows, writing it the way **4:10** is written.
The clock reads **5:48**
